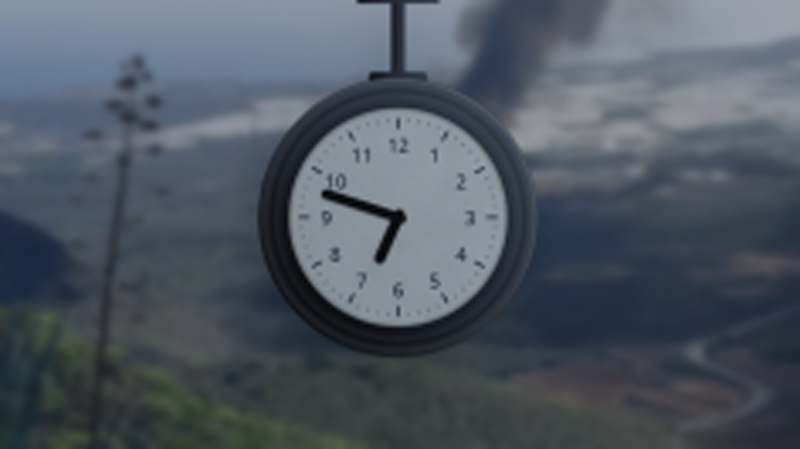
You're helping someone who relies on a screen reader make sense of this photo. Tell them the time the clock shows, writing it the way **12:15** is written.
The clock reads **6:48**
